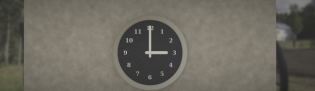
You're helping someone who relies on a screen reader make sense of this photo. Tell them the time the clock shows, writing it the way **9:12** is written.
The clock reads **3:00**
